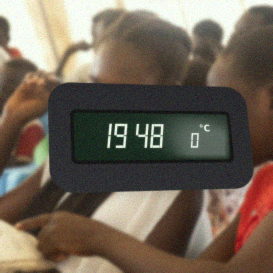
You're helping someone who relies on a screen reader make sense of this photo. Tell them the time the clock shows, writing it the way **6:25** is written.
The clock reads **19:48**
